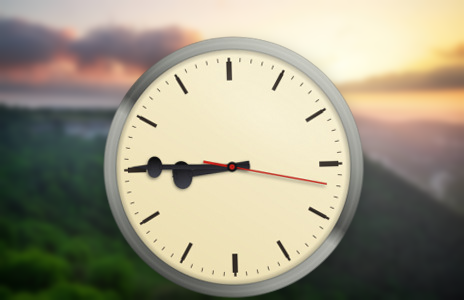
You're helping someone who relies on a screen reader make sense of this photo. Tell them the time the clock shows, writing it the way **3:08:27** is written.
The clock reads **8:45:17**
